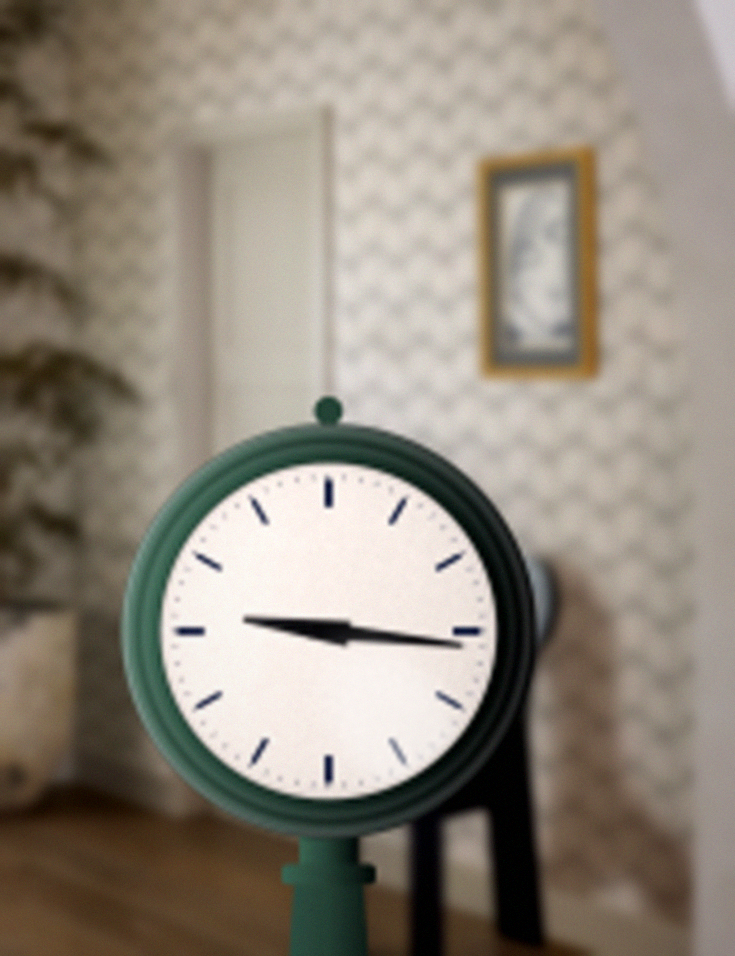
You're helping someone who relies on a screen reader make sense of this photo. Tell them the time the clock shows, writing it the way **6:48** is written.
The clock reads **9:16**
